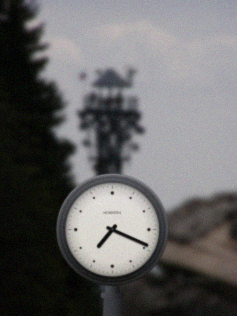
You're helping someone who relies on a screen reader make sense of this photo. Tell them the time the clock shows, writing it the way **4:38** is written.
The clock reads **7:19**
